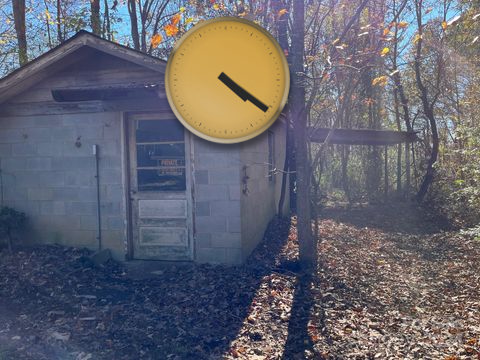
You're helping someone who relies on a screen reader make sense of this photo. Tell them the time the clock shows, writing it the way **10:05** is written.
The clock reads **4:21**
